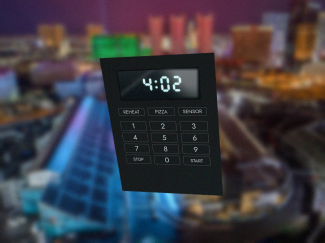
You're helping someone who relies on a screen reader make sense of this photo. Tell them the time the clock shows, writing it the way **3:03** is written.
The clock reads **4:02**
